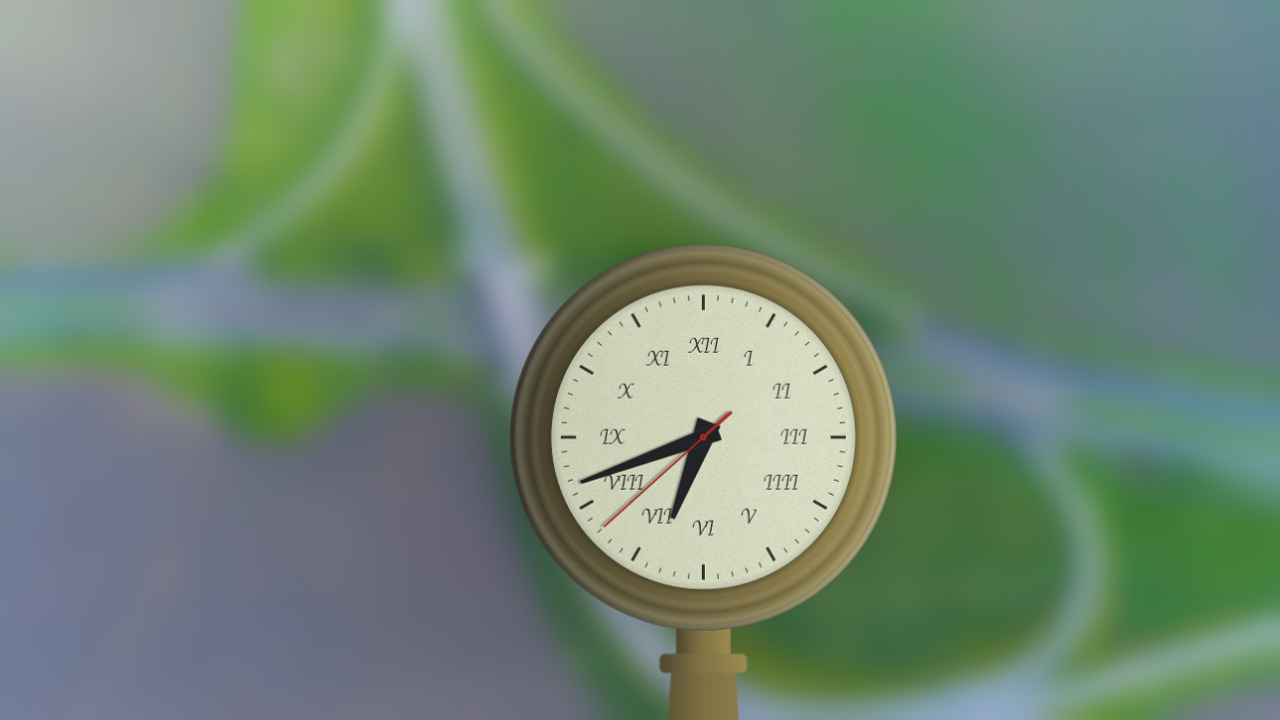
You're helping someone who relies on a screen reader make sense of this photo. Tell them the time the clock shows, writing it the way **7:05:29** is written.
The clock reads **6:41:38**
